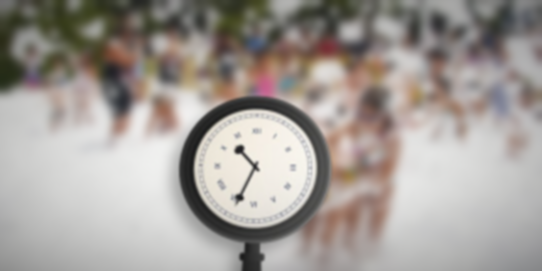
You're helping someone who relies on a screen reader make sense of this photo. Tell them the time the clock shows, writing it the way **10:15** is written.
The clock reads **10:34**
